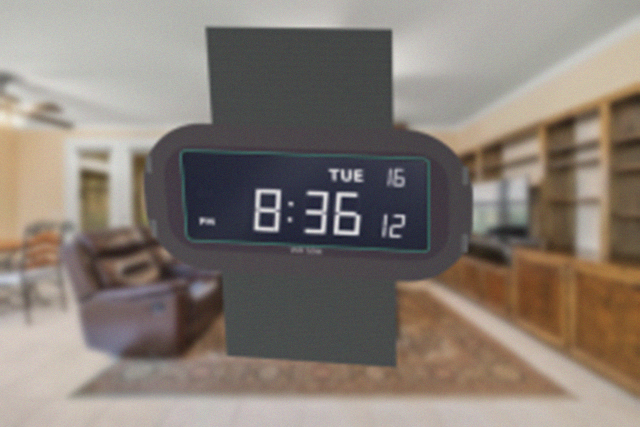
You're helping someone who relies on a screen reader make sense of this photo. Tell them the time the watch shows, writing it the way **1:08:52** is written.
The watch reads **8:36:12**
